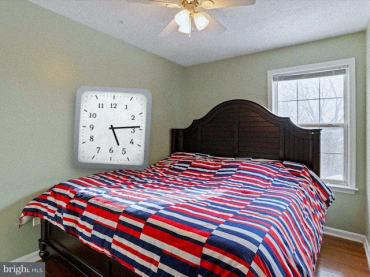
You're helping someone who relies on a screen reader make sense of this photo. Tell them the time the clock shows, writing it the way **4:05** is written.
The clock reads **5:14**
